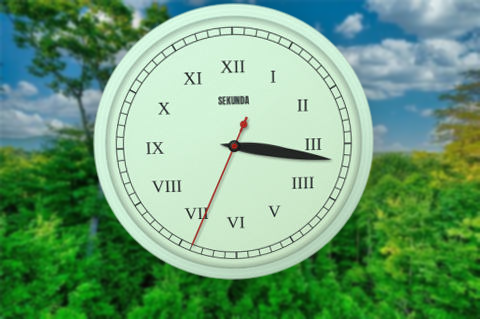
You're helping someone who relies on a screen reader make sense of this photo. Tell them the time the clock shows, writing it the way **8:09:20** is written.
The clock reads **3:16:34**
